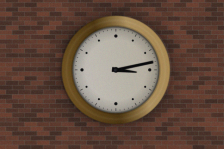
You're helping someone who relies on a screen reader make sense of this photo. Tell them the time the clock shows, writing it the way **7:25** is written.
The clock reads **3:13**
